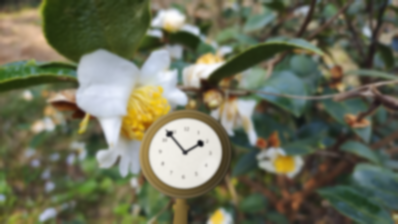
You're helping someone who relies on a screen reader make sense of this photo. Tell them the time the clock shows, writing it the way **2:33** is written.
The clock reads **1:53**
